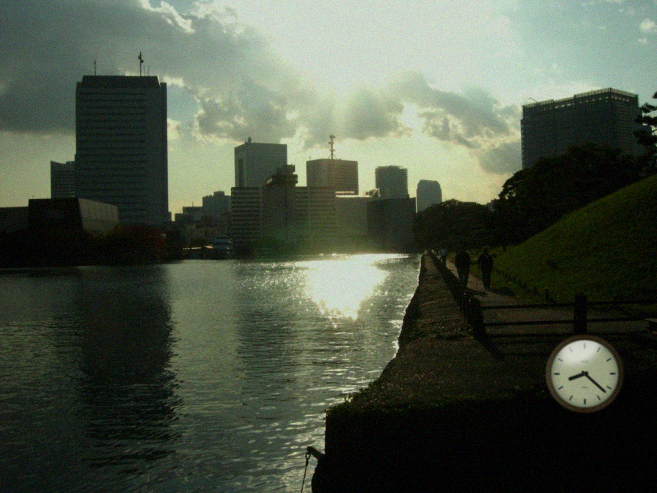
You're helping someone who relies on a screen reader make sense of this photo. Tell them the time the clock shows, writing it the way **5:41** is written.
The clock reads **8:22**
